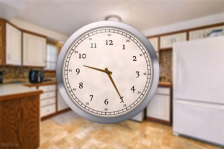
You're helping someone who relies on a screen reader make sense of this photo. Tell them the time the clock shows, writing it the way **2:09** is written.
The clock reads **9:25**
